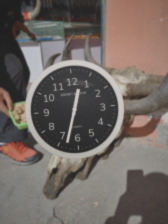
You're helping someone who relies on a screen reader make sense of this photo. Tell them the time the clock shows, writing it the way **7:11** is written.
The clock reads **12:33**
